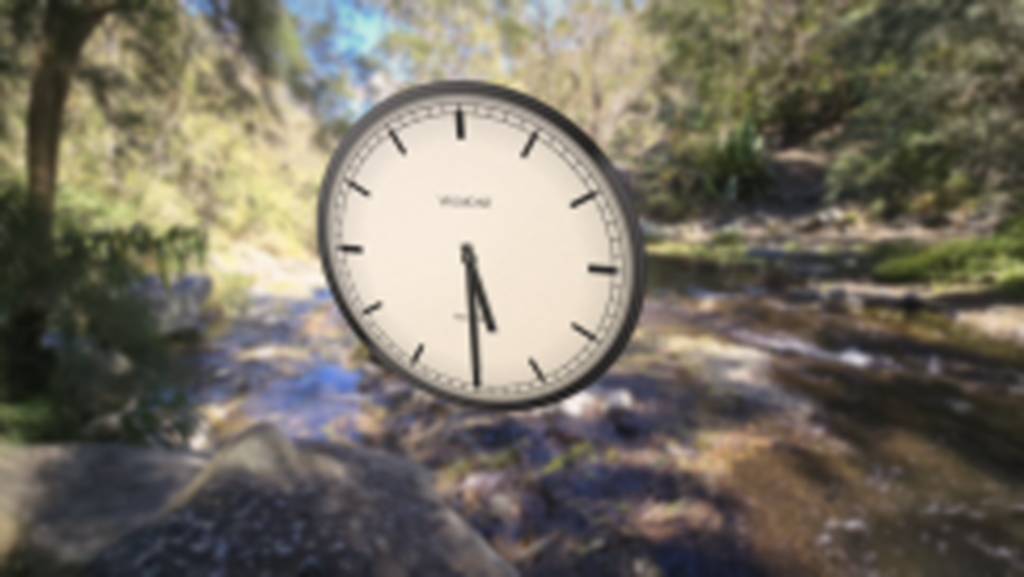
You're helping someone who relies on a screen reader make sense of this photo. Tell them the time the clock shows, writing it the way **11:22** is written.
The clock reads **5:30**
